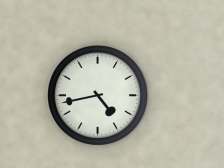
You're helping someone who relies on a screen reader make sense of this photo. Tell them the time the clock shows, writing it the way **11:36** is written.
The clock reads **4:43**
